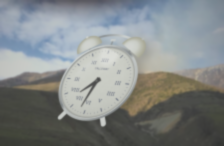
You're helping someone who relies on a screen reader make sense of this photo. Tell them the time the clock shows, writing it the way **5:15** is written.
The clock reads **7:32**
